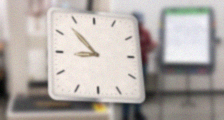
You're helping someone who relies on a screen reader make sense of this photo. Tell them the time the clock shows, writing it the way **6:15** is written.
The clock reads **8:53**
